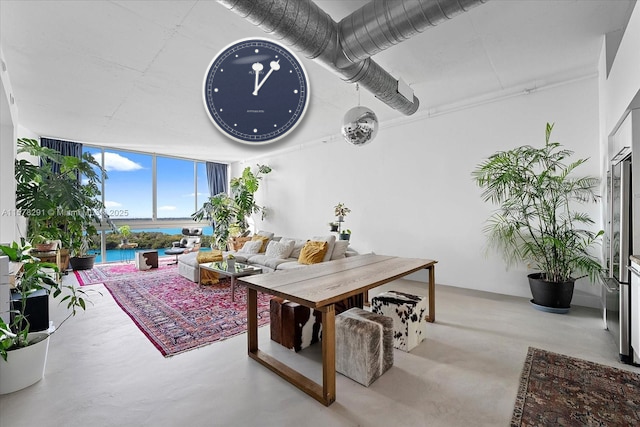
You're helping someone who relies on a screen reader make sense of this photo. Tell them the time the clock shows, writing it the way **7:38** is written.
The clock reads **12:06**
